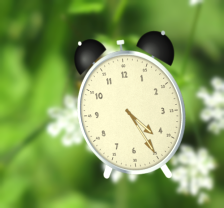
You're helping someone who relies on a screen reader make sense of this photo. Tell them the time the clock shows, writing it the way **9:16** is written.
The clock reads **4:25**
